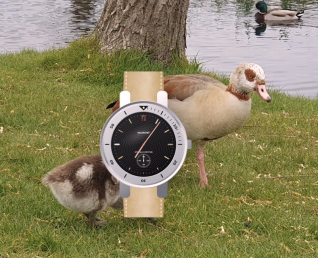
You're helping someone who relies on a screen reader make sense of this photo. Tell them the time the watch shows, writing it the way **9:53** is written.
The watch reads **7:06**
